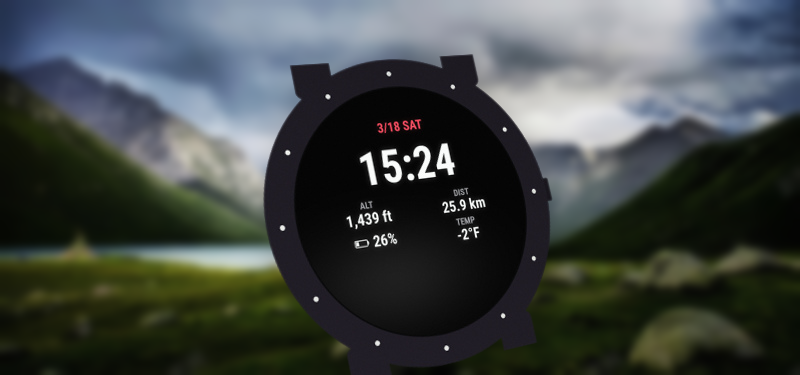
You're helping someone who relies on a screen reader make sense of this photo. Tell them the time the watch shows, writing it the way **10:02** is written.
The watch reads **15:24**
